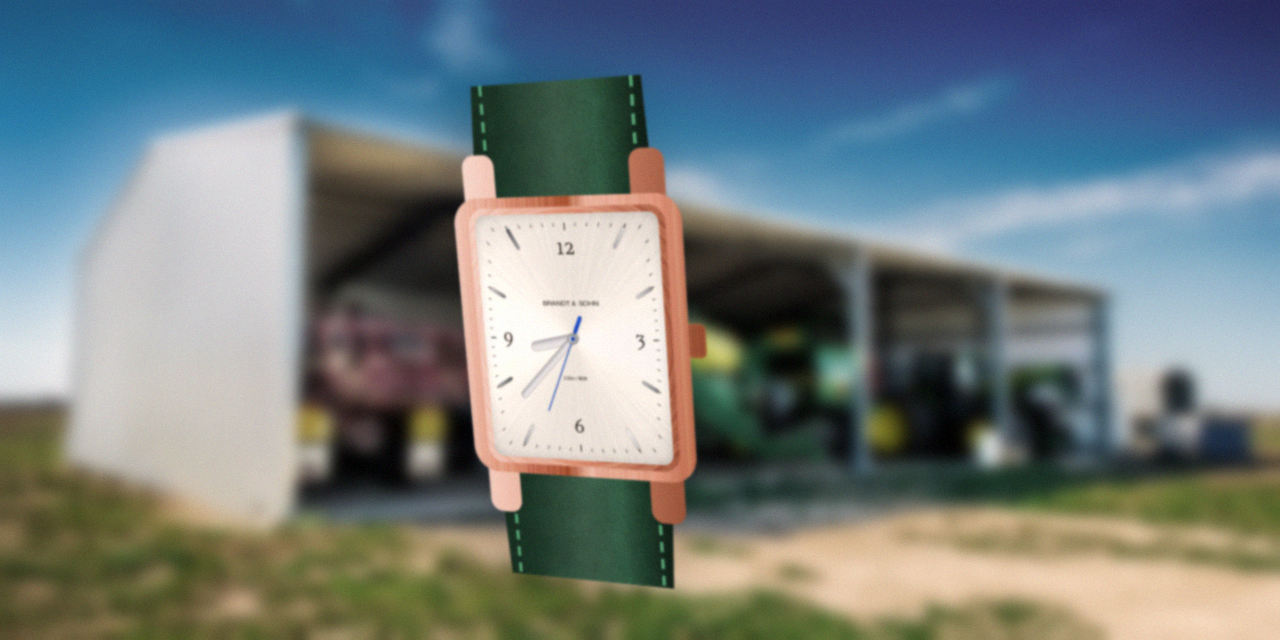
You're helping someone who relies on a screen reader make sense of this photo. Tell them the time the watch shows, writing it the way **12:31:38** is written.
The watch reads **8:37:34**
